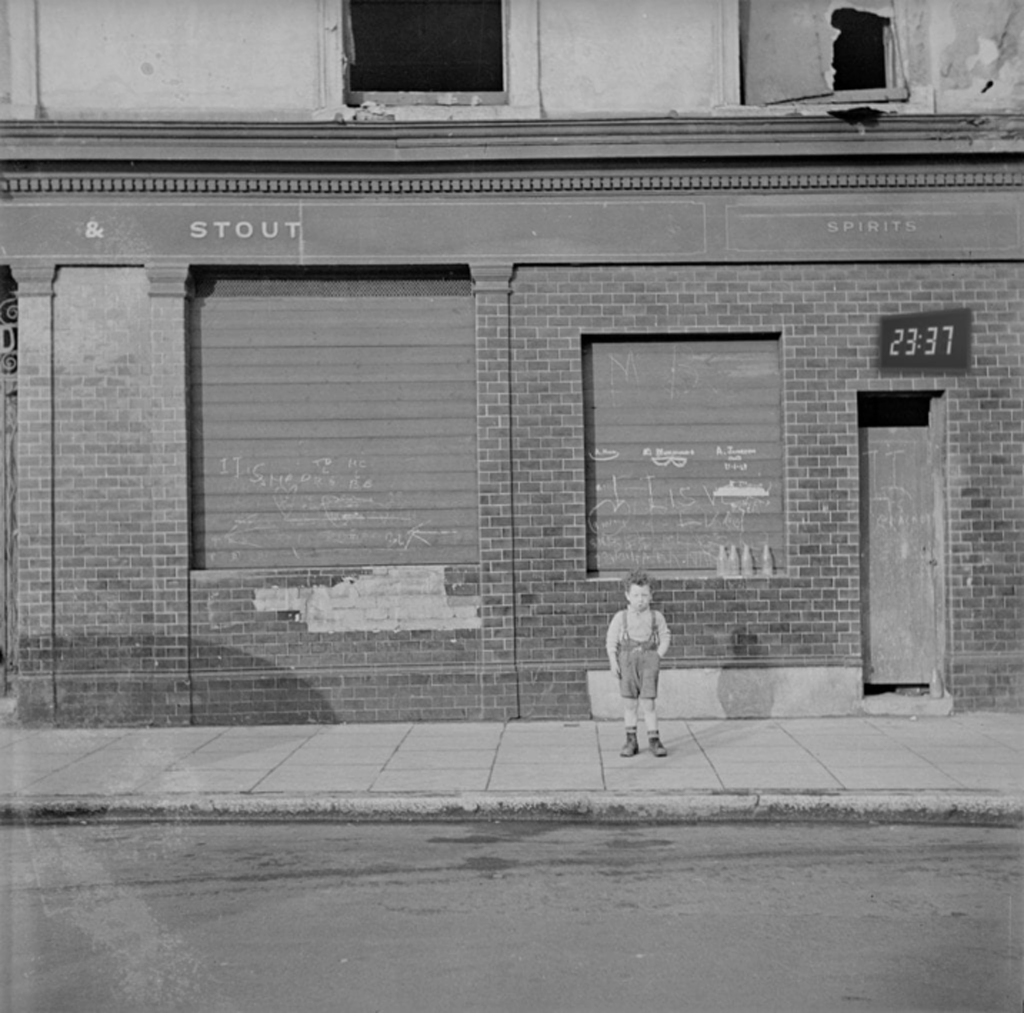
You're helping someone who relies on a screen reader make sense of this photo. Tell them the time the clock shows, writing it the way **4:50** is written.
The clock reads **23:37**
